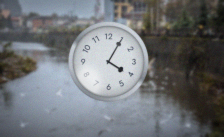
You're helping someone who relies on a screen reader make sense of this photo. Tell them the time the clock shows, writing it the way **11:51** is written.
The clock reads **4:05**
